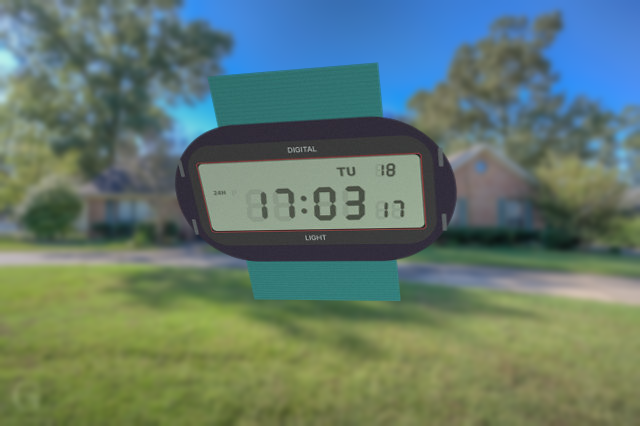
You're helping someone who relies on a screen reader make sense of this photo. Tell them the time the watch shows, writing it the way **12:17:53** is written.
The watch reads **17:03:17**
